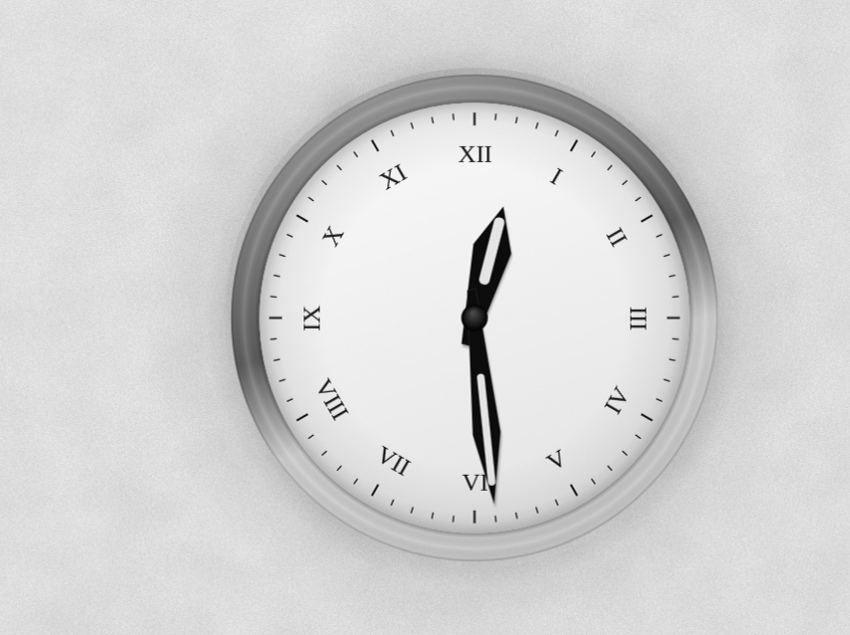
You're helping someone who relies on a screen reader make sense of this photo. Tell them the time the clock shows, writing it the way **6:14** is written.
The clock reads **12:29**
